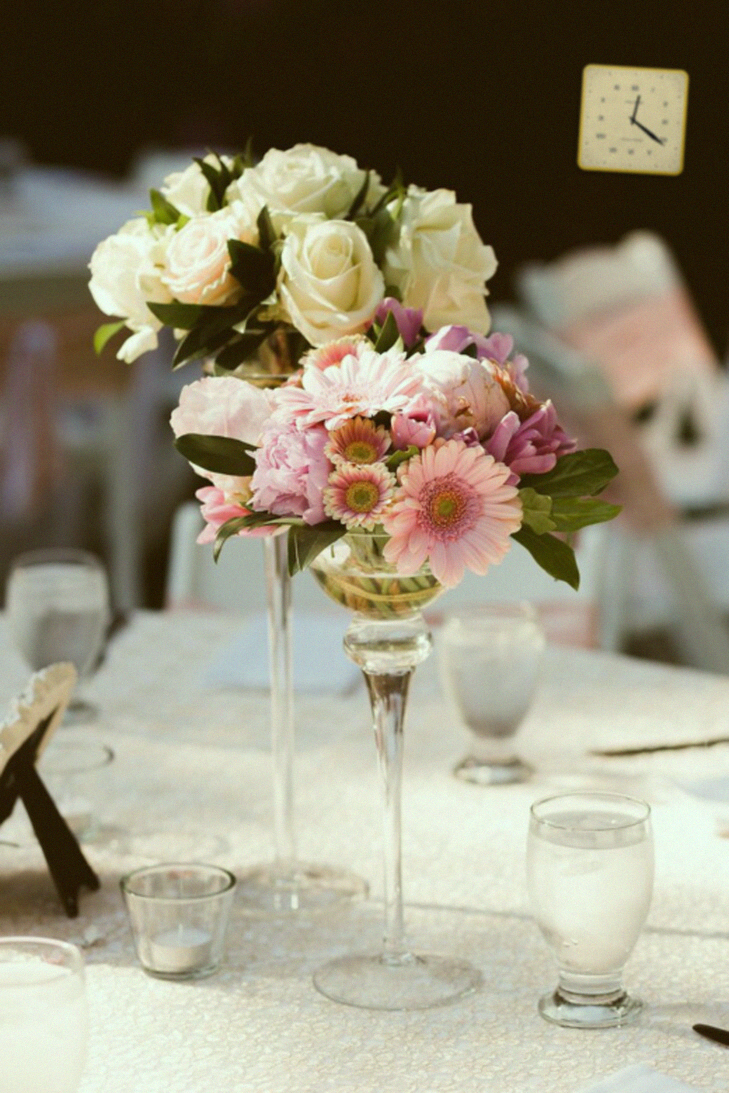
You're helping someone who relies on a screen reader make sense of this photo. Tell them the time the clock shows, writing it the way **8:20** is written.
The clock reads **12:21**
